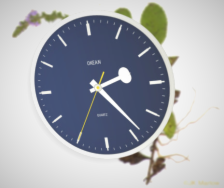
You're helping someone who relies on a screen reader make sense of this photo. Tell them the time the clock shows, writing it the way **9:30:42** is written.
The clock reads **2:23:35**
